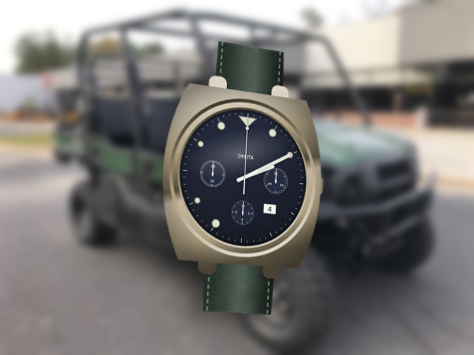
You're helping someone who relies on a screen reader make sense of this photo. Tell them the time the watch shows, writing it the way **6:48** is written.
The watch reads **2:10**
